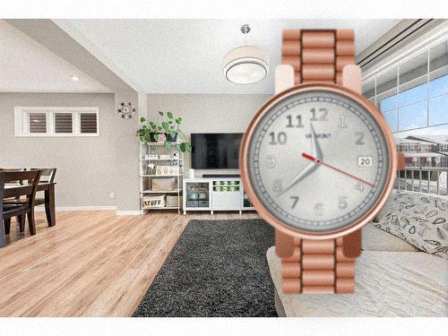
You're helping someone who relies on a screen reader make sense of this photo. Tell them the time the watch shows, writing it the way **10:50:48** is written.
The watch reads **11:38:19**
